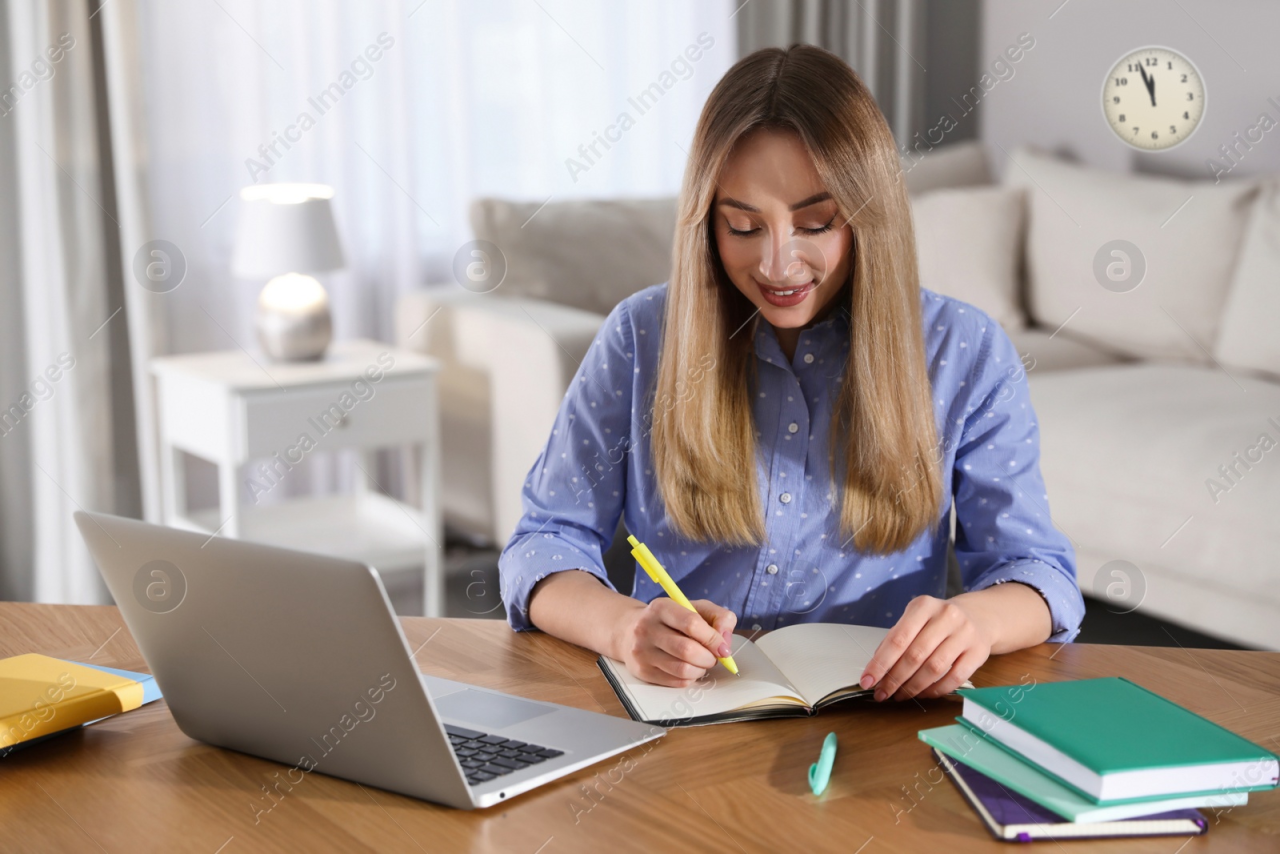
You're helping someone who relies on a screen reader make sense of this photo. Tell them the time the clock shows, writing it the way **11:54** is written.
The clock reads **11:57**
